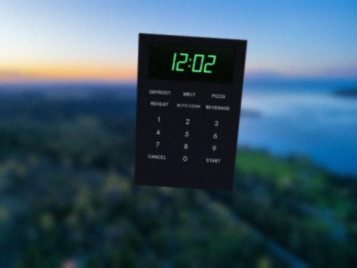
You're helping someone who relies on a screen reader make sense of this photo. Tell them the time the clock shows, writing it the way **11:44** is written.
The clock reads **12:02**
